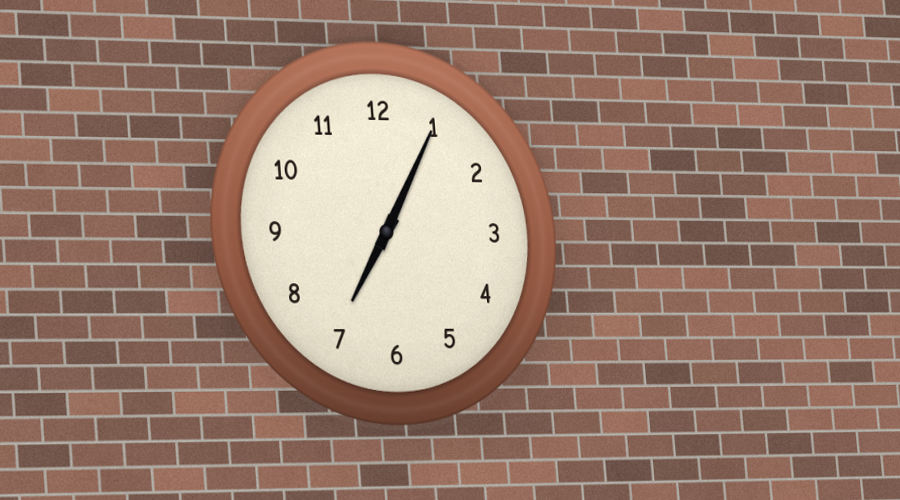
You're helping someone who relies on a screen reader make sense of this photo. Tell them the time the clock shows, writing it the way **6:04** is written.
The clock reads **7:05**
